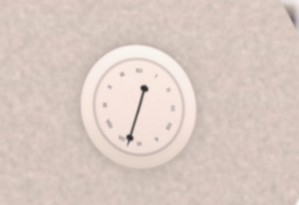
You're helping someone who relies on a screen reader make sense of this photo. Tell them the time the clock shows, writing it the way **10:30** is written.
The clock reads **12:33**
